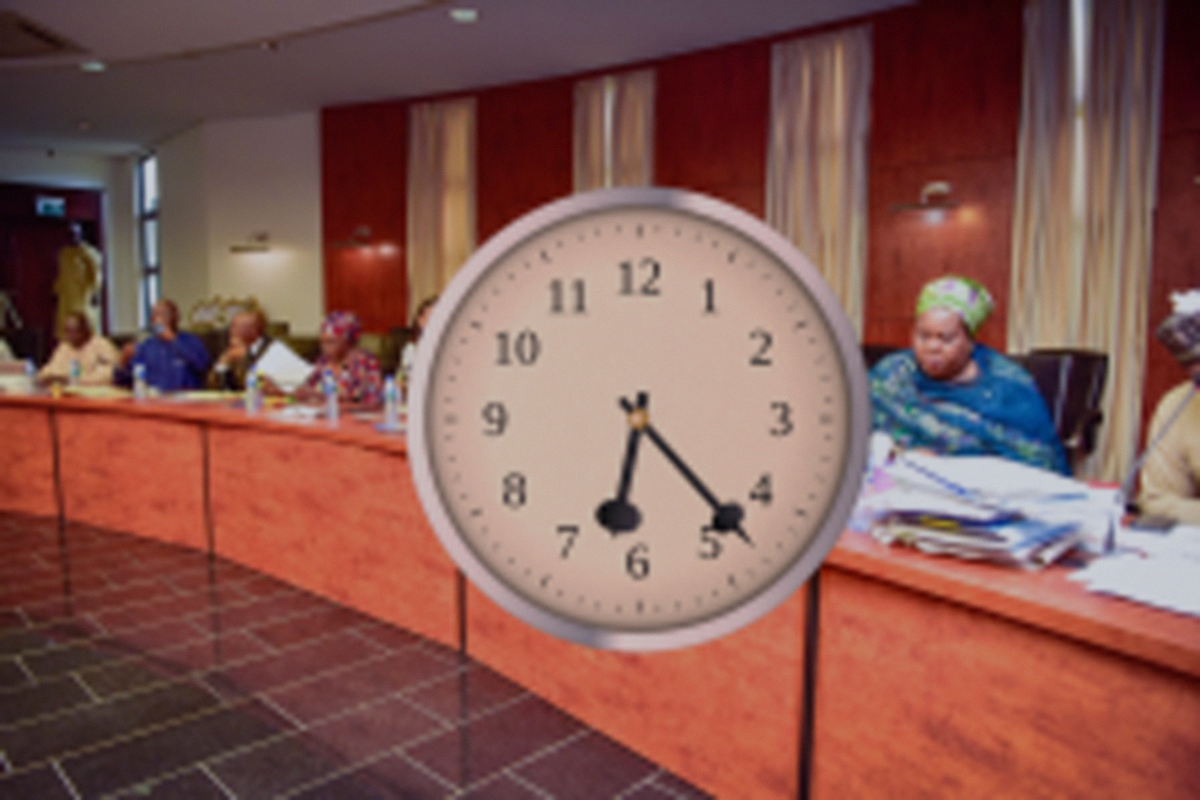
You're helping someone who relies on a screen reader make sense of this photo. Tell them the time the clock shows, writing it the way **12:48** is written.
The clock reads **6:23**
